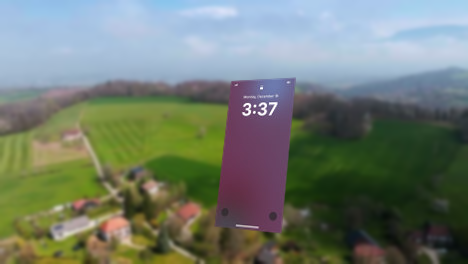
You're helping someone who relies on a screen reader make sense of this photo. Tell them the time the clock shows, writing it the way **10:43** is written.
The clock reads **3:37**
